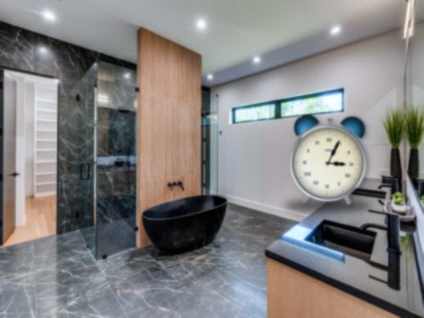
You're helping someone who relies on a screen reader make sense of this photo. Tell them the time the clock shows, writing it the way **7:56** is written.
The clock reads **3:04**
